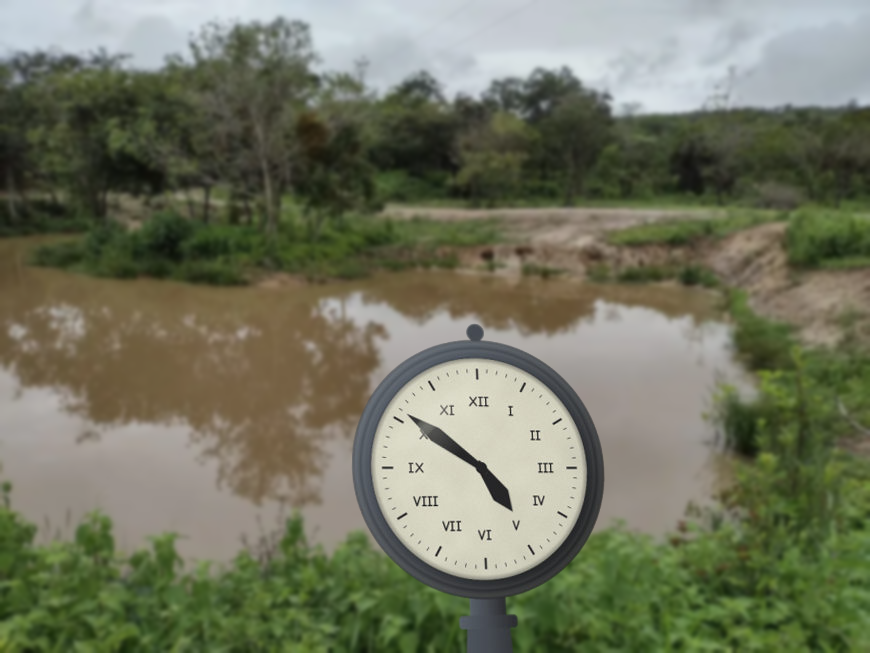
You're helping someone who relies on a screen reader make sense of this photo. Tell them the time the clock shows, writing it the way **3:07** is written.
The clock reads **4:51**
